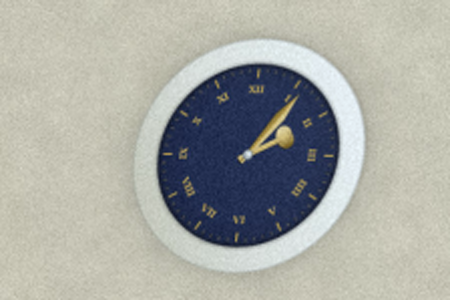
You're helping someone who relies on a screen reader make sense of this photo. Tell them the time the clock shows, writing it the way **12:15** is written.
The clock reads **2:06**
